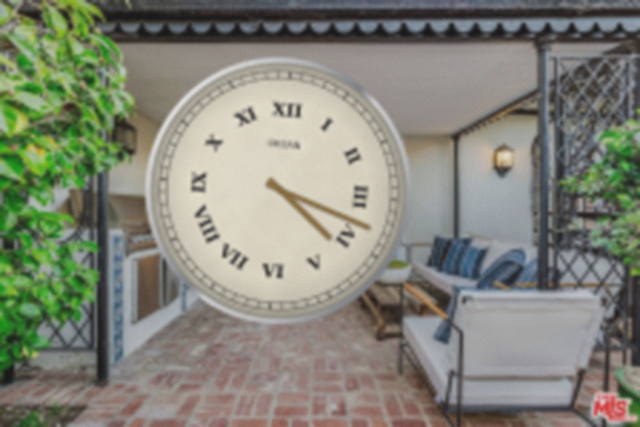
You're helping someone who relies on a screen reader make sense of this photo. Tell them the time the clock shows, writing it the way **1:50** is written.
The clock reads **4:18**
